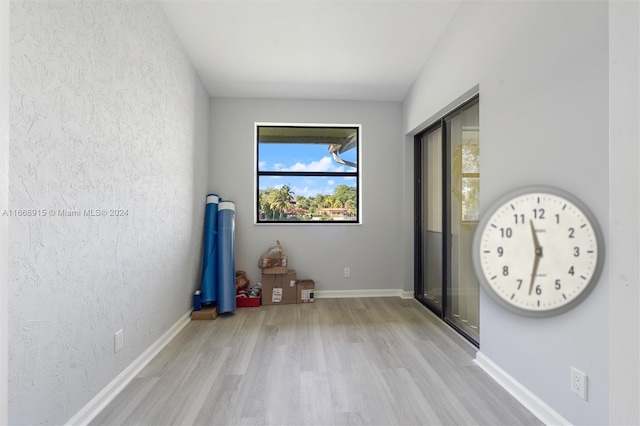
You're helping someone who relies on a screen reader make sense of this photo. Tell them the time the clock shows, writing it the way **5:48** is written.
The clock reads **11:32**
